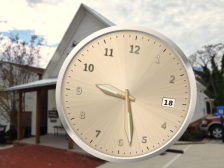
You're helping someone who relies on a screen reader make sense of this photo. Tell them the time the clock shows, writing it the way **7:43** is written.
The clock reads **9:28**
